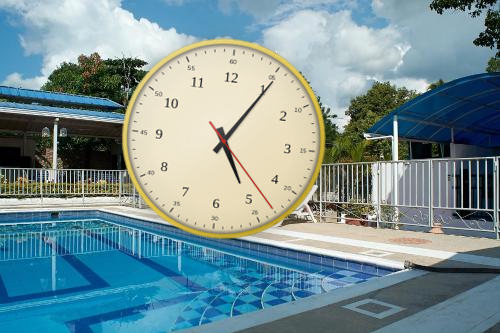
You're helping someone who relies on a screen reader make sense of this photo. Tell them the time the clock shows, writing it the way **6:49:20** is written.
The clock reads **5:05:23**
